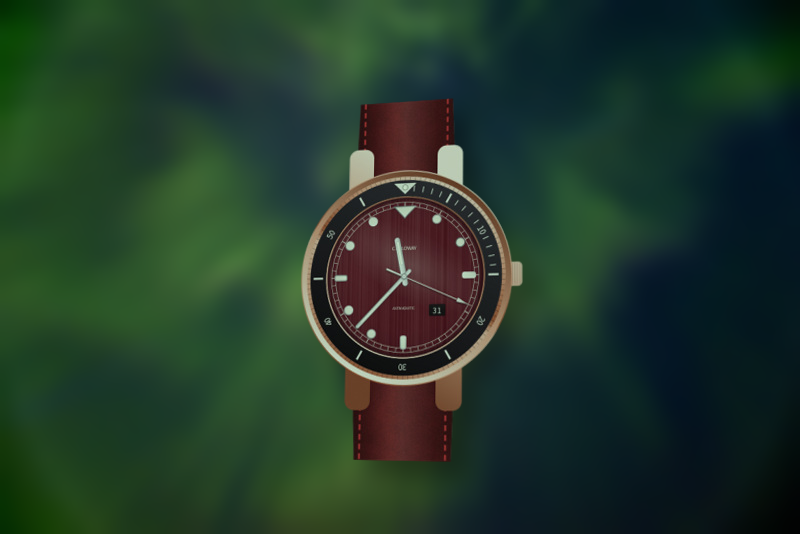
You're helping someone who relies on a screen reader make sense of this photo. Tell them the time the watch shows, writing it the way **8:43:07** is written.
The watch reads **11:37:19**
